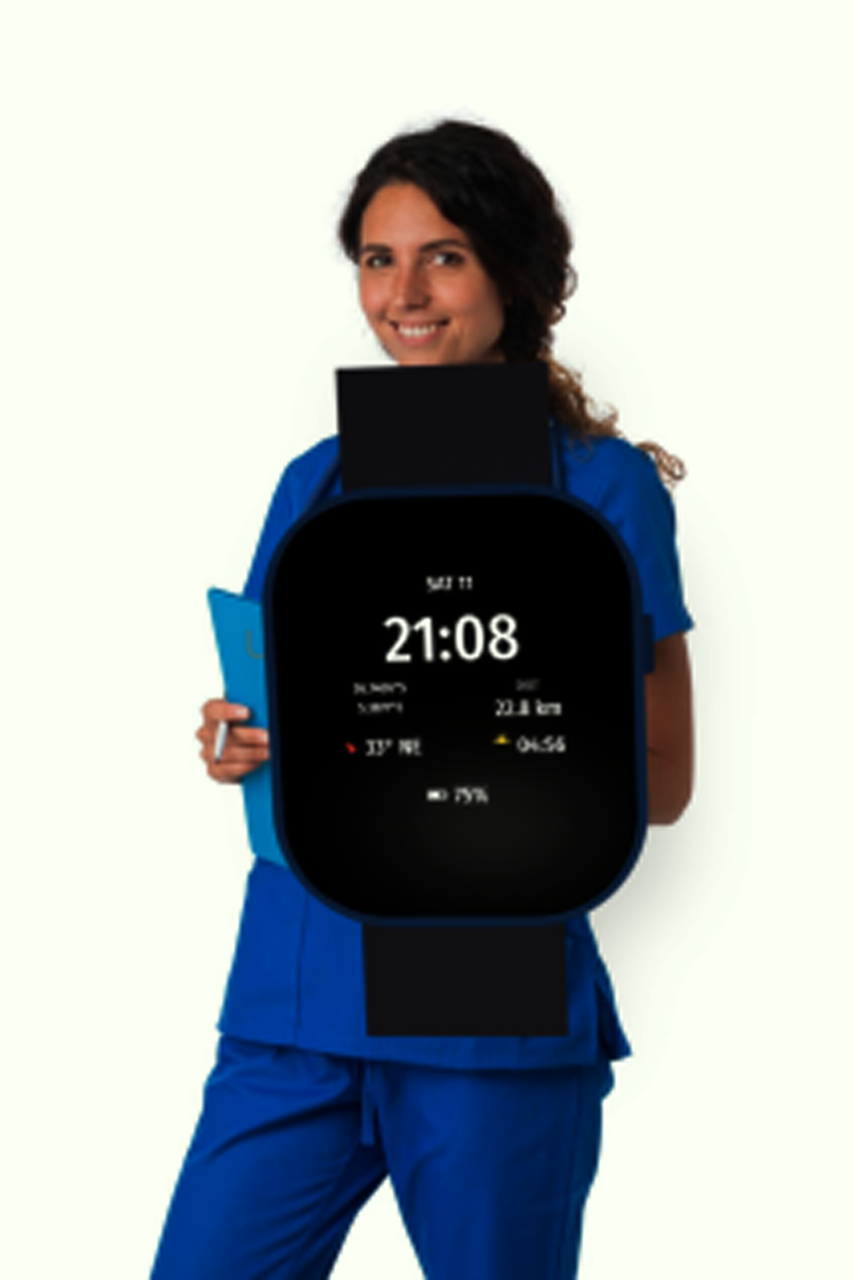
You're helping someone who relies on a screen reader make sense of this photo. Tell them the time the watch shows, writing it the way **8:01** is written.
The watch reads **21:08**
